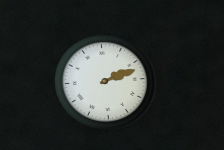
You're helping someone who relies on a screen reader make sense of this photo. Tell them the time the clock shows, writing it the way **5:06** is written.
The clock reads **2:12**
